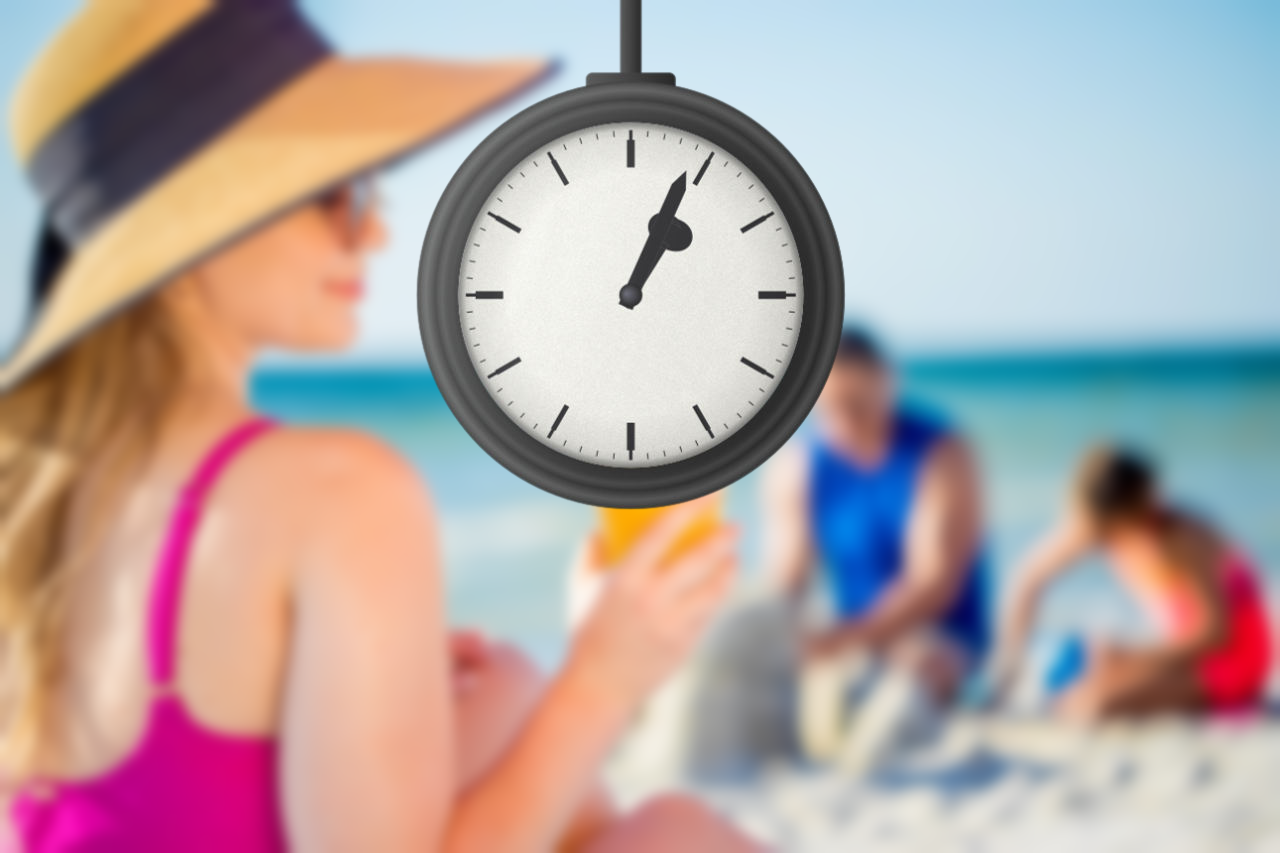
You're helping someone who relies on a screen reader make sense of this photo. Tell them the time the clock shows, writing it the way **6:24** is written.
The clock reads **1:04**
